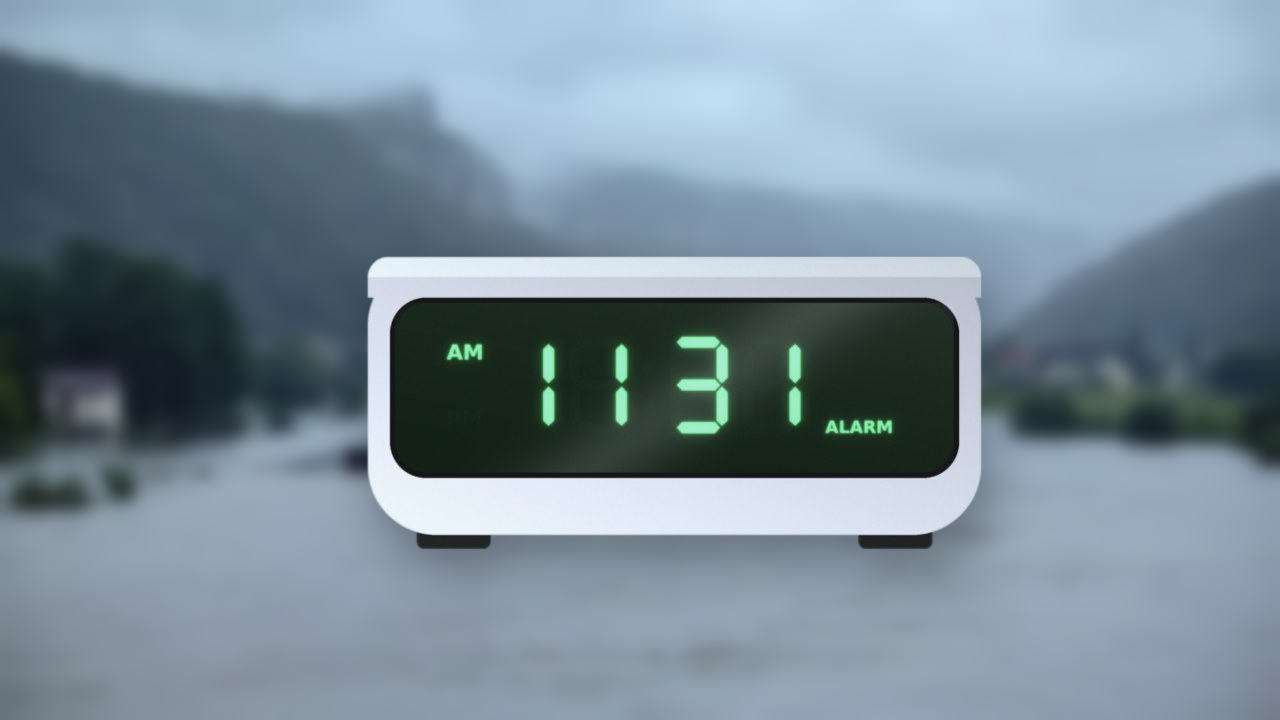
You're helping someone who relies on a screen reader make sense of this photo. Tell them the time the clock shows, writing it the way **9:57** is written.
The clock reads **11:31**
